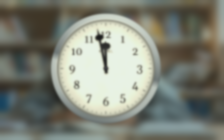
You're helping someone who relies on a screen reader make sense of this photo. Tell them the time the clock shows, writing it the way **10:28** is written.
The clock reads **11:58**
